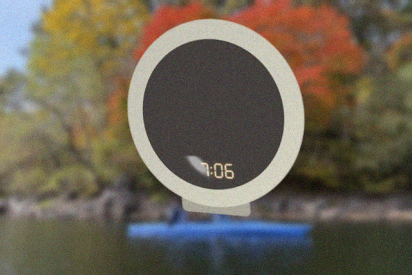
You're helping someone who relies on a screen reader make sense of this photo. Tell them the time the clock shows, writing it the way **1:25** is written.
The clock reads **7:06**
